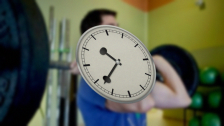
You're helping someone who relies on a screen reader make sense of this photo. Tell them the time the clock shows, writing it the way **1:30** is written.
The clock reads **10:38**
